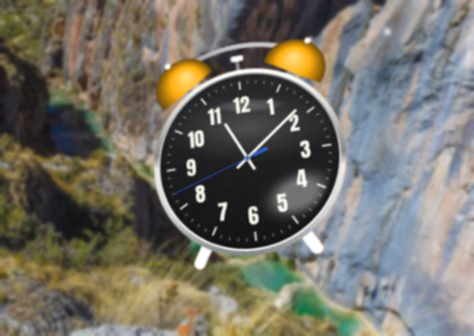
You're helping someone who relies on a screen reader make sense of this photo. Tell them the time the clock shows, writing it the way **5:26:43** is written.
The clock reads **11:08:42**
